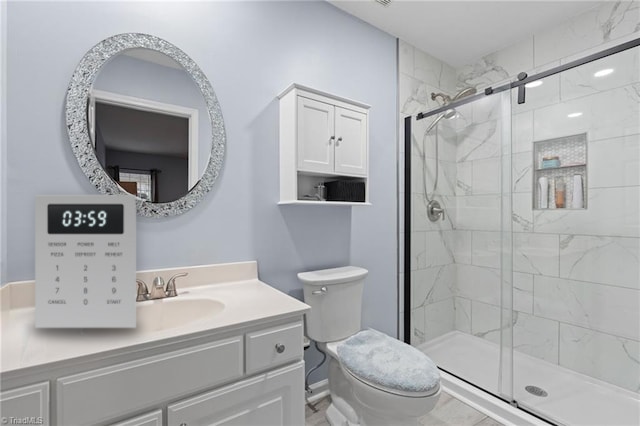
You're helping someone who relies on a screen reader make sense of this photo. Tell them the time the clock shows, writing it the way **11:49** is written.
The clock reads **3:59**
